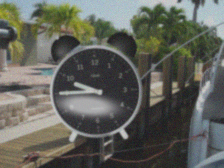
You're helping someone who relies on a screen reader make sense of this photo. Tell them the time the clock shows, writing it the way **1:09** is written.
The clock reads **9:45**
